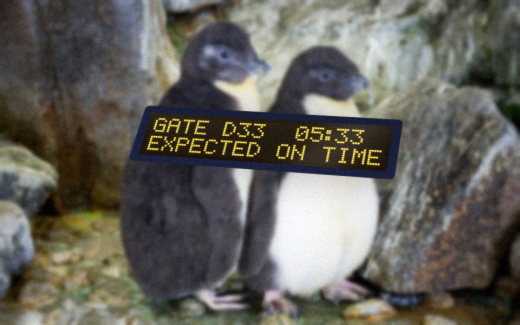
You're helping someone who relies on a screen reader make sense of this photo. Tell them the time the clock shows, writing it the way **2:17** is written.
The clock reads **5:33**
